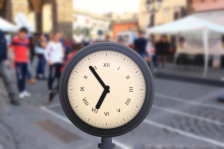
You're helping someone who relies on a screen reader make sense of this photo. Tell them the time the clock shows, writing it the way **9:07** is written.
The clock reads **6:54**
